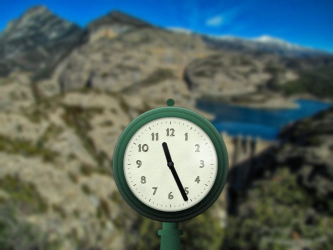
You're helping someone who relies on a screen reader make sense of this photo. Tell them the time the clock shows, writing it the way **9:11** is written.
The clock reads **11:26**
